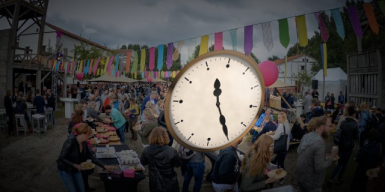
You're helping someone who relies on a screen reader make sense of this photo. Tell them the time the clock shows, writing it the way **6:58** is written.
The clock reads **11:25**
